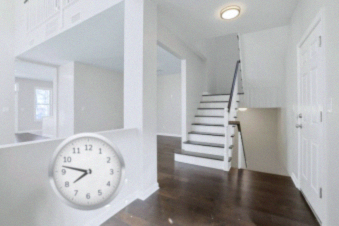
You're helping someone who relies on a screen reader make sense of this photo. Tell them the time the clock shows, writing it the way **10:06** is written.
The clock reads **7:47**
